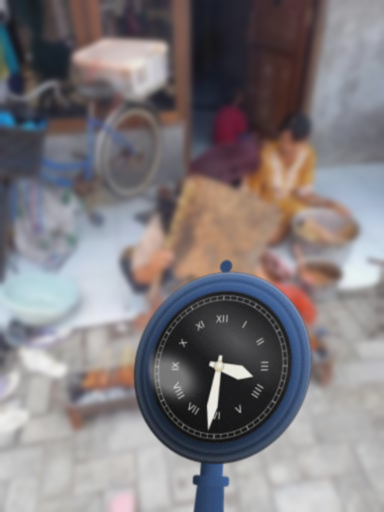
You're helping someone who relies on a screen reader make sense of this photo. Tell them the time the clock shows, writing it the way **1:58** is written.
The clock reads **3:31**
